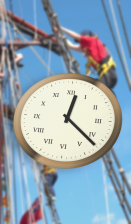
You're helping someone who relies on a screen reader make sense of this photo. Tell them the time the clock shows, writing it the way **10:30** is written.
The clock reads **12:22**
